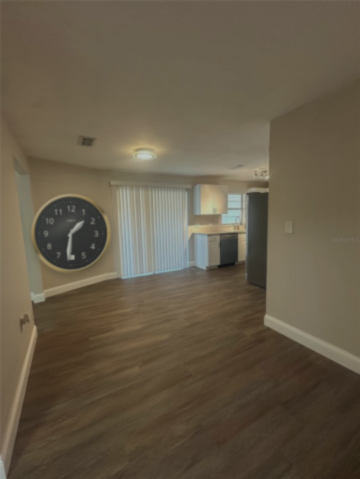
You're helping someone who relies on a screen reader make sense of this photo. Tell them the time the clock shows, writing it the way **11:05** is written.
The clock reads **1:31**
